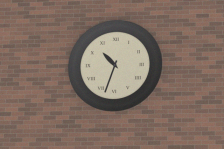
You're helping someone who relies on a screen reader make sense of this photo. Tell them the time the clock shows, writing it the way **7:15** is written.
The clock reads **10:33**
